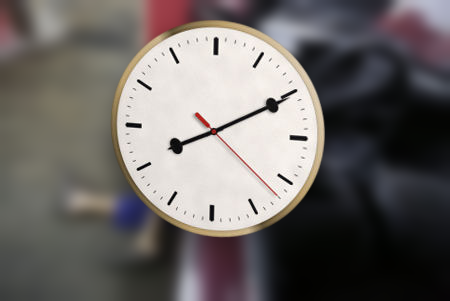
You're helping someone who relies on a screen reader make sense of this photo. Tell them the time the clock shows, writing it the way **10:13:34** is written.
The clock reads **8:10:22**
